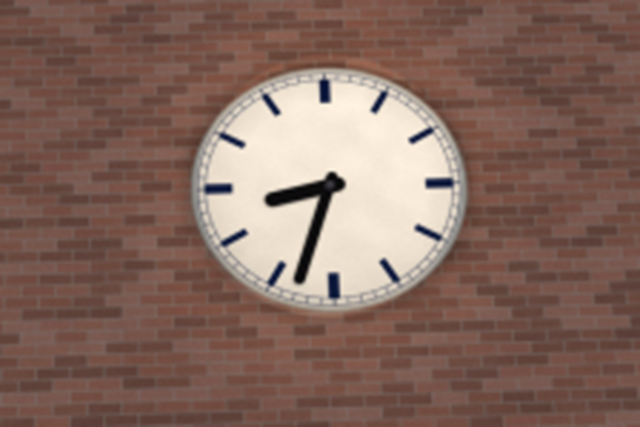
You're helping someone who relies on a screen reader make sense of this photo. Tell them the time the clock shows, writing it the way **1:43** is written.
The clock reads **8:33**
